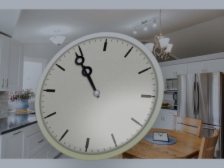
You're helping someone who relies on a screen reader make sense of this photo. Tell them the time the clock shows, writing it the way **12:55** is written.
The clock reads **10:54**
